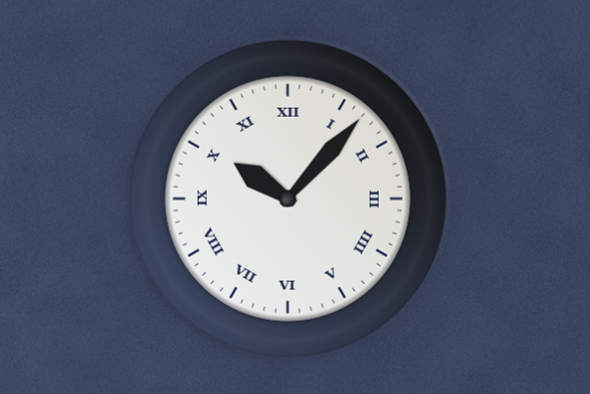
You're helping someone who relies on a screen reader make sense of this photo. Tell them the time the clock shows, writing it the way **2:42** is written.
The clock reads **10:07**
